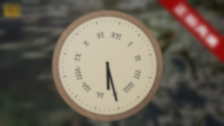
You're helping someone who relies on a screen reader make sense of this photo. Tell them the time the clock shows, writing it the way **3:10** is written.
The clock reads **5:25**
